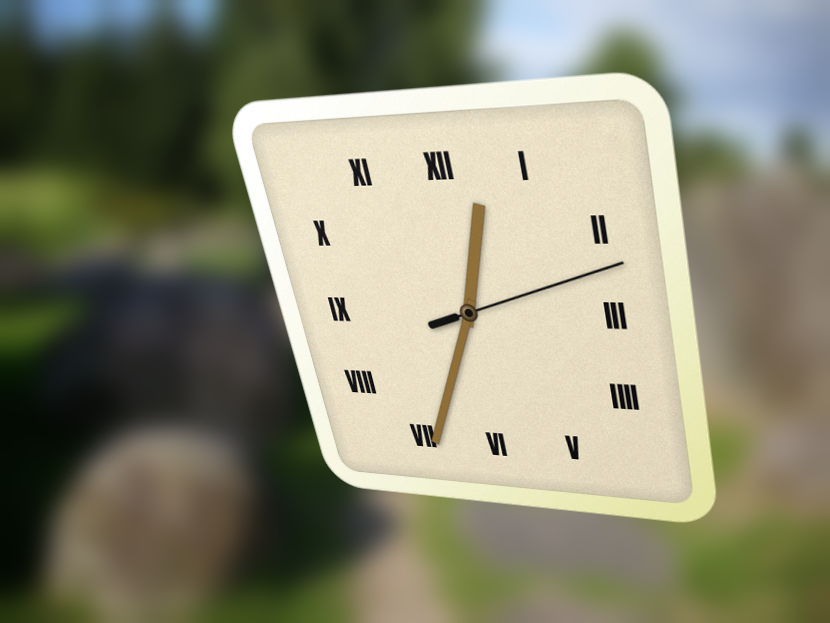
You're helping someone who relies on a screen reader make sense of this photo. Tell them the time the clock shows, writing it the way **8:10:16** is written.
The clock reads **12:34:12**
